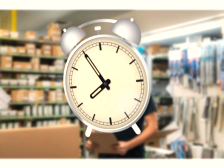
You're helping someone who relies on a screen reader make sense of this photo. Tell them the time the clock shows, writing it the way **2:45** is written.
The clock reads **7:55**
